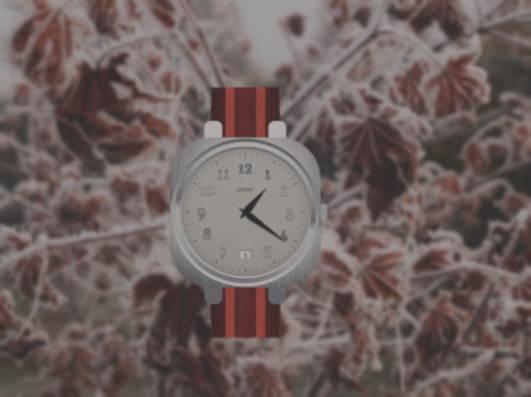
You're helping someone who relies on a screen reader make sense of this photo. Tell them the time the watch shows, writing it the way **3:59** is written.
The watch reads **1:21**
